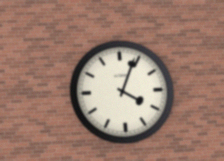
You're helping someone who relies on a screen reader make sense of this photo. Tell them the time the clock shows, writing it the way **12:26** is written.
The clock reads **4:04**
